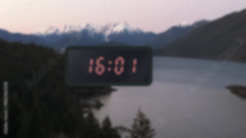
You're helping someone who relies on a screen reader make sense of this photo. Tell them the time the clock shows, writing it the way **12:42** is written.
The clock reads **16:01**
